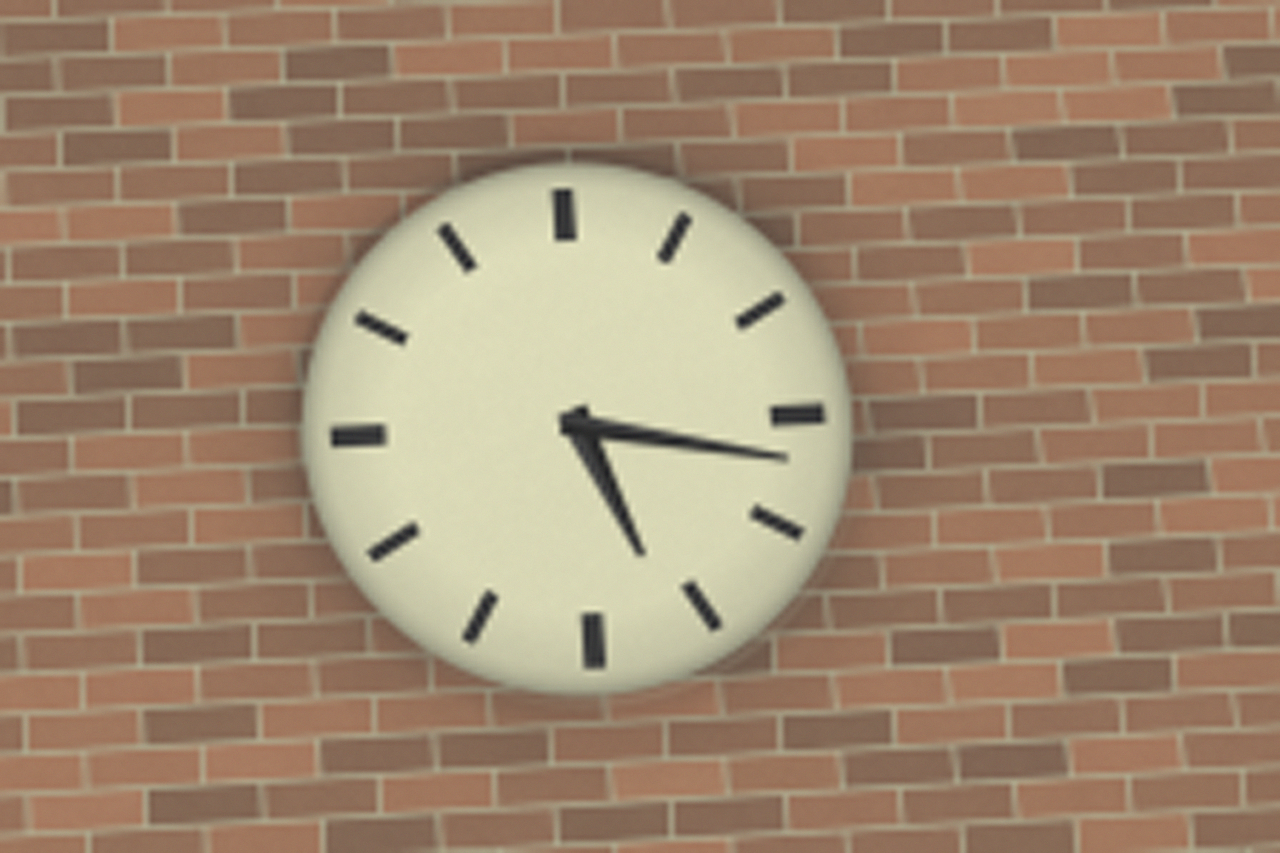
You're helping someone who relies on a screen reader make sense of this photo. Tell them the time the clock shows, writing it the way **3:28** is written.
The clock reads **5:17**
